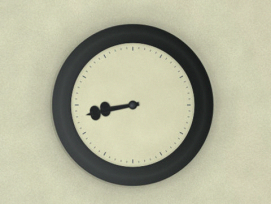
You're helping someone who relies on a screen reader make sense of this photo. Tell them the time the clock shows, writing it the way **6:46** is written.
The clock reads **8:43**
